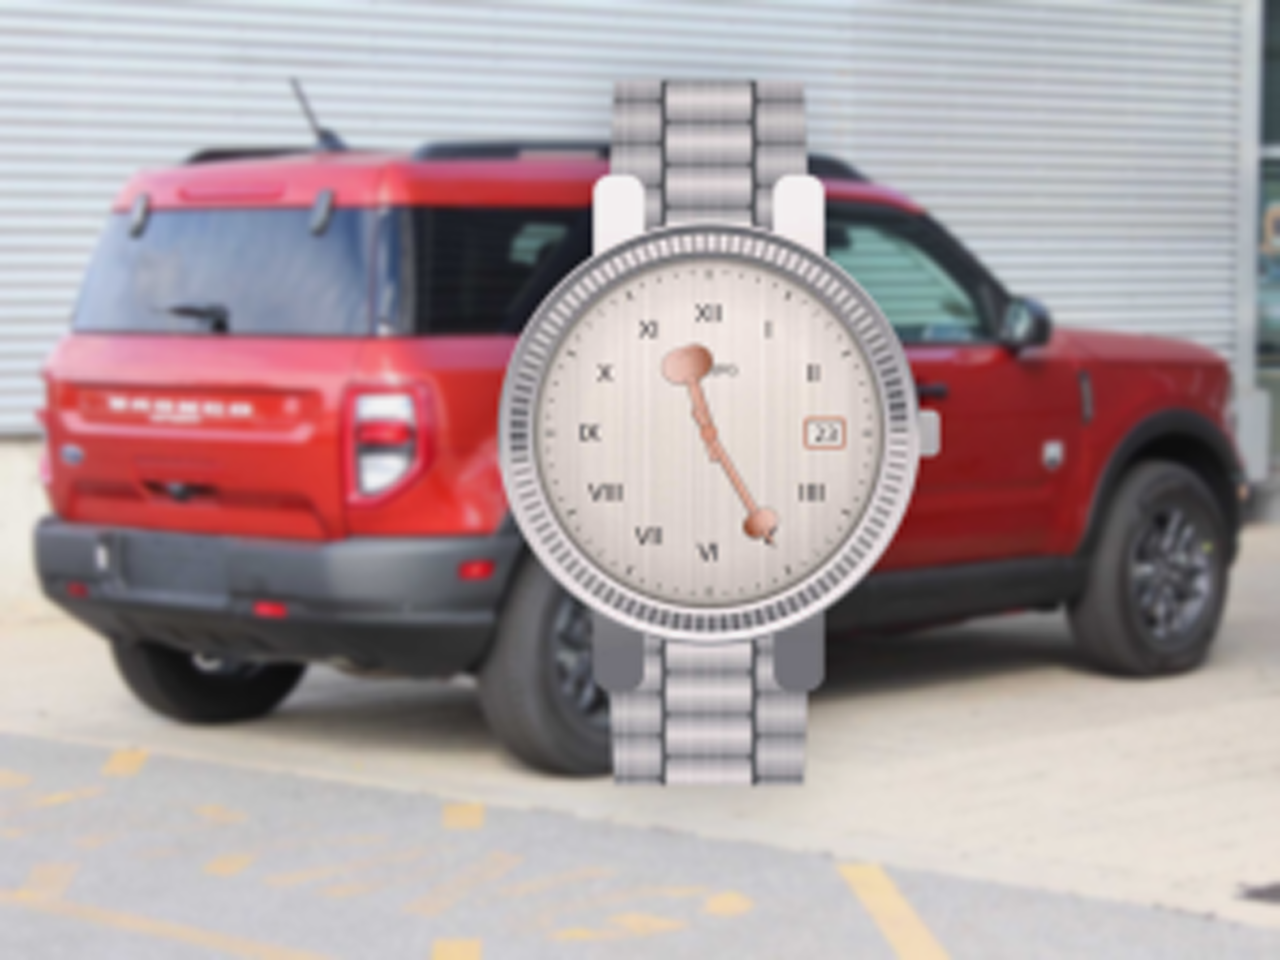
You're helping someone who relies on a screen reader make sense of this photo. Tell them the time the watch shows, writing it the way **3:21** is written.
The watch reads **11:25**
